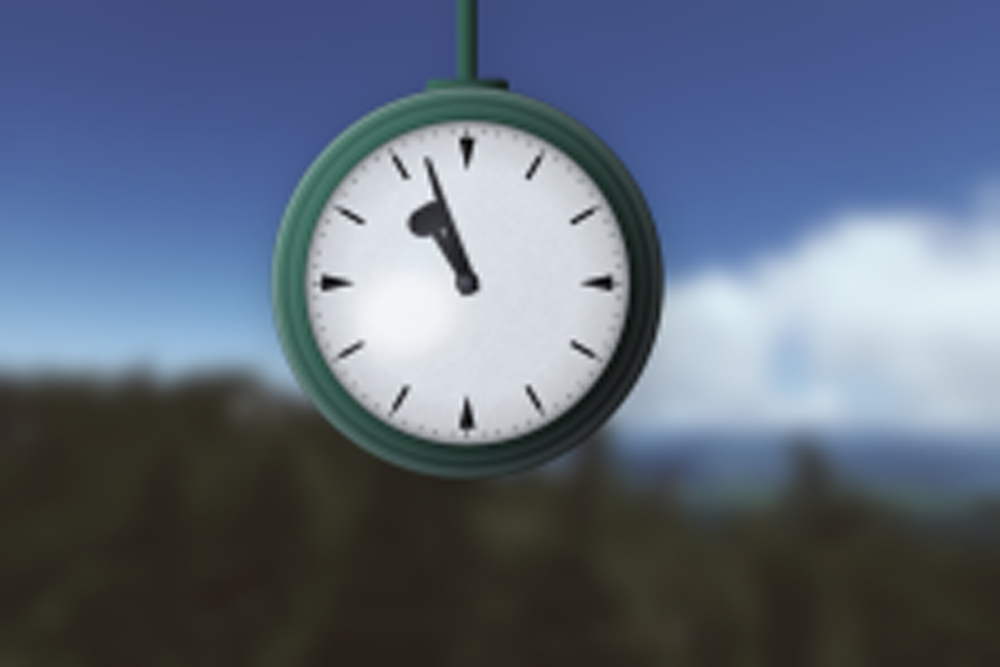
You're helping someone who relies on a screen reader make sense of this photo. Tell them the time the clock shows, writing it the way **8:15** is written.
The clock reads **10:57**
